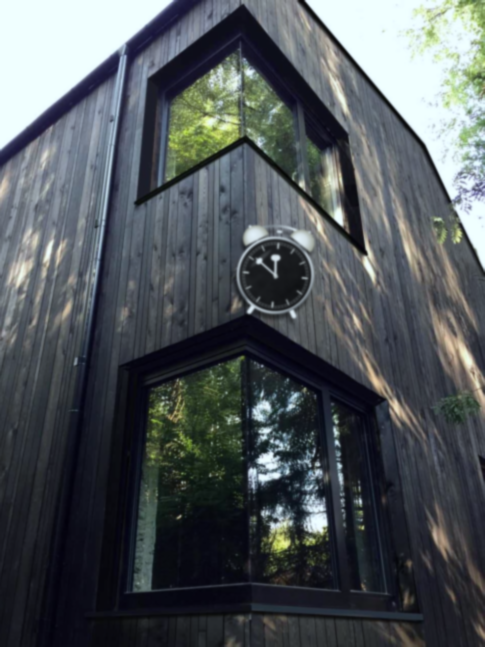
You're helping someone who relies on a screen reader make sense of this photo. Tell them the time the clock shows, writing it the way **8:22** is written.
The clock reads **11:51**
